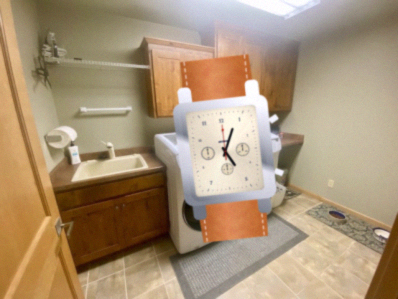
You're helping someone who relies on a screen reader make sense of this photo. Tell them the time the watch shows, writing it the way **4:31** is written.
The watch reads **5:04**
